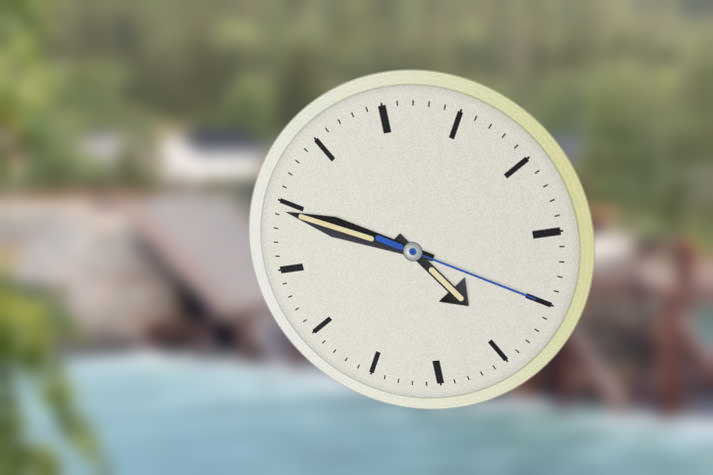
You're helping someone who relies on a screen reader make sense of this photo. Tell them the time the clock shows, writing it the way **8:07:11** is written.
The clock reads **4:49:20**
